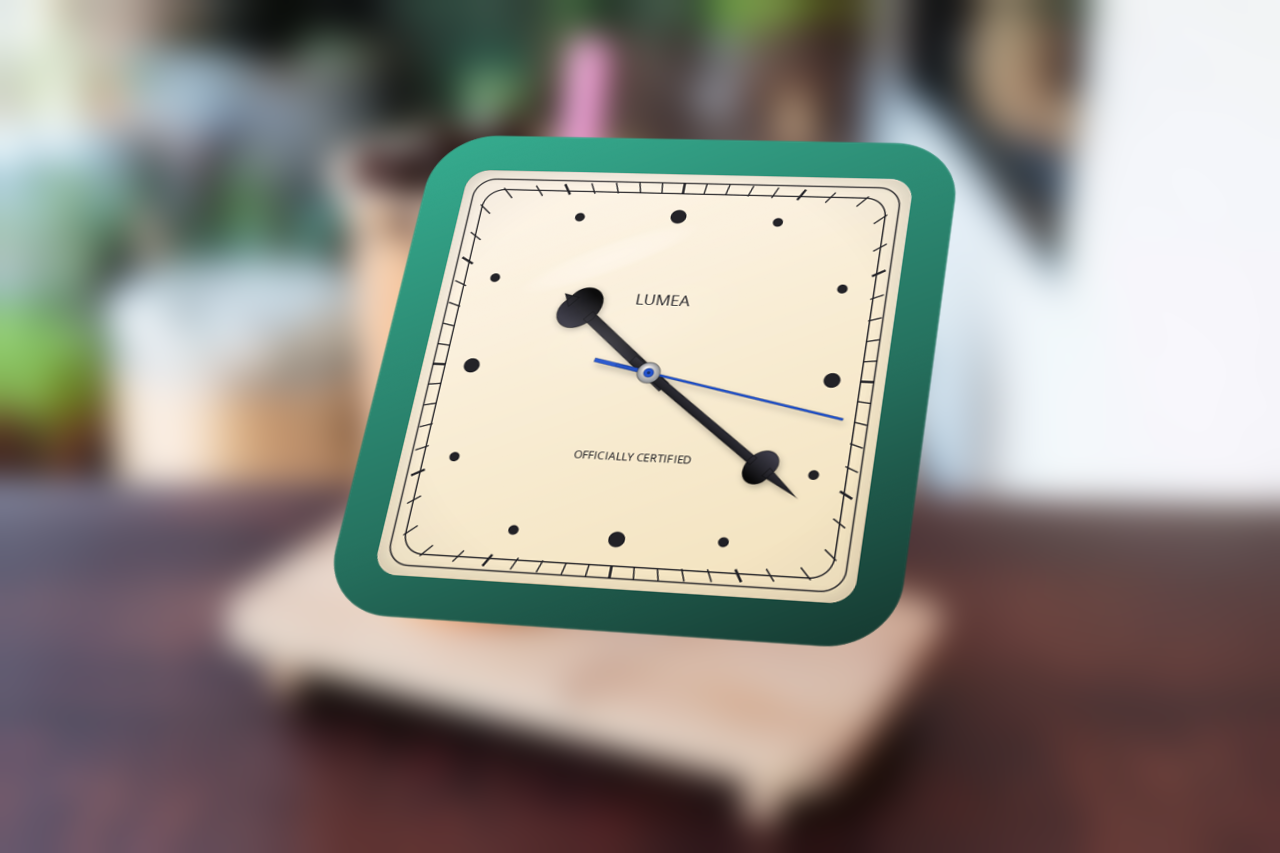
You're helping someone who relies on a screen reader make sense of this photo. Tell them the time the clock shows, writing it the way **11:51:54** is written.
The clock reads **10:21:17**
